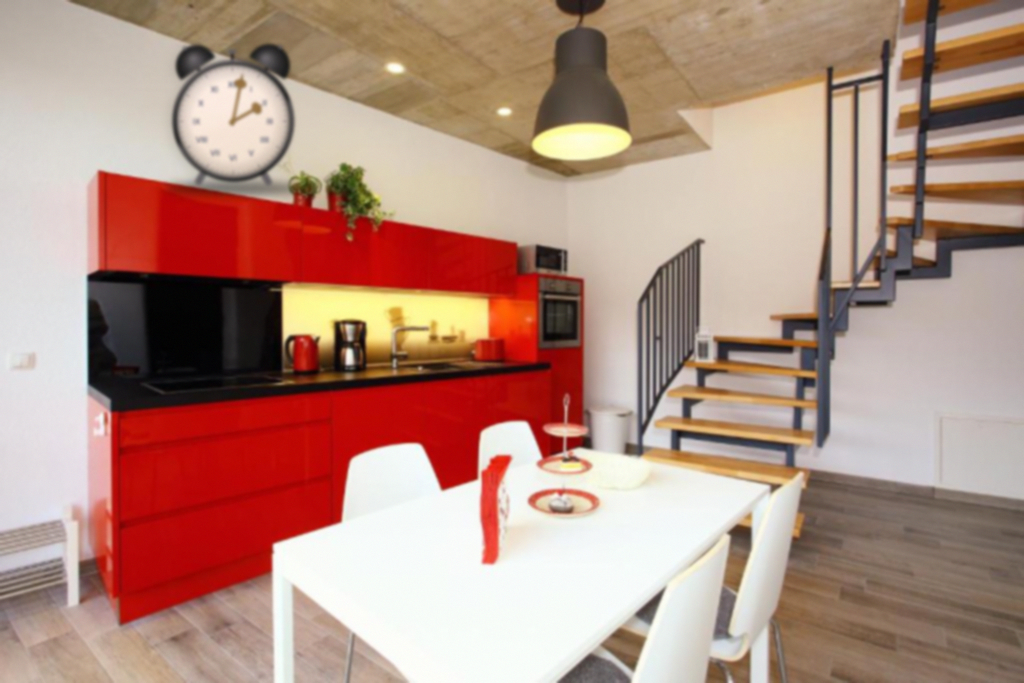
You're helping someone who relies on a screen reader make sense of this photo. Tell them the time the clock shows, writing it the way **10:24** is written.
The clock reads **2:02**
